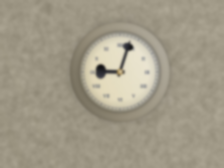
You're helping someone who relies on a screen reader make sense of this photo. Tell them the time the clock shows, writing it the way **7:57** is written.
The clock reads **9:03**
